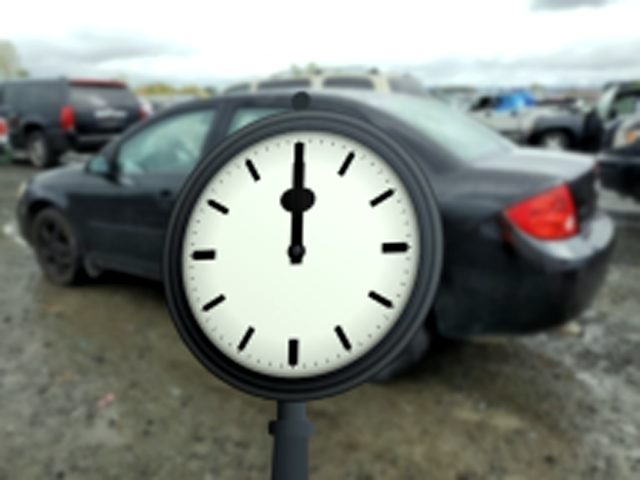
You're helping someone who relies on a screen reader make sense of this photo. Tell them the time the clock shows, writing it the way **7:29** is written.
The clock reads **12:00**
